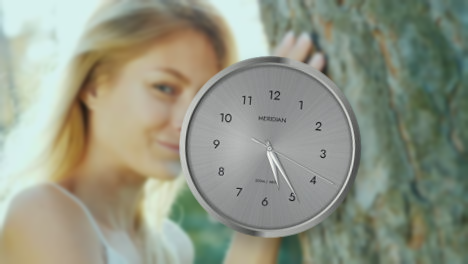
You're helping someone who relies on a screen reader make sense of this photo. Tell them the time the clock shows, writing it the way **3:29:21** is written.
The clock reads **5:24:19**
